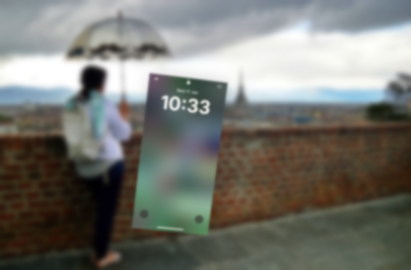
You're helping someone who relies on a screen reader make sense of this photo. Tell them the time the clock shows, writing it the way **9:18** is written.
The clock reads **10:33**
